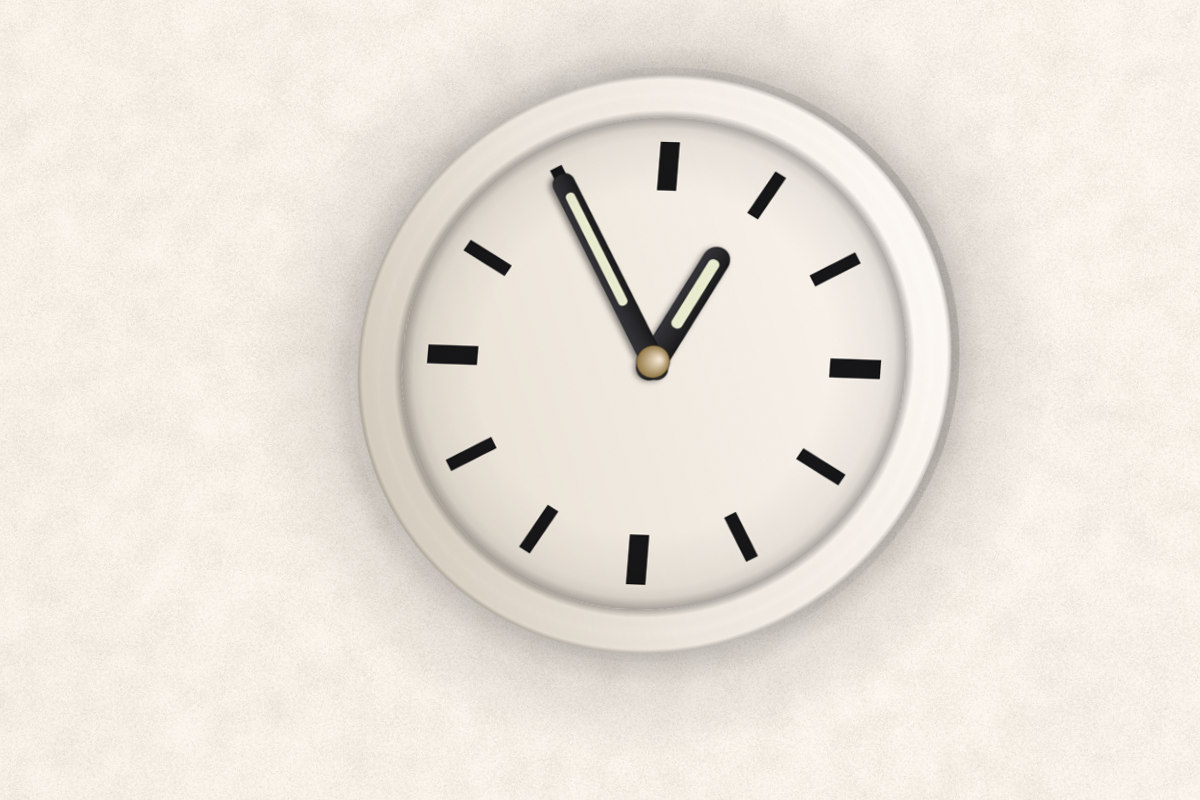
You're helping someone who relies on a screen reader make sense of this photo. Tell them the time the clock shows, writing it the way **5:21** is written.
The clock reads **12:55**
